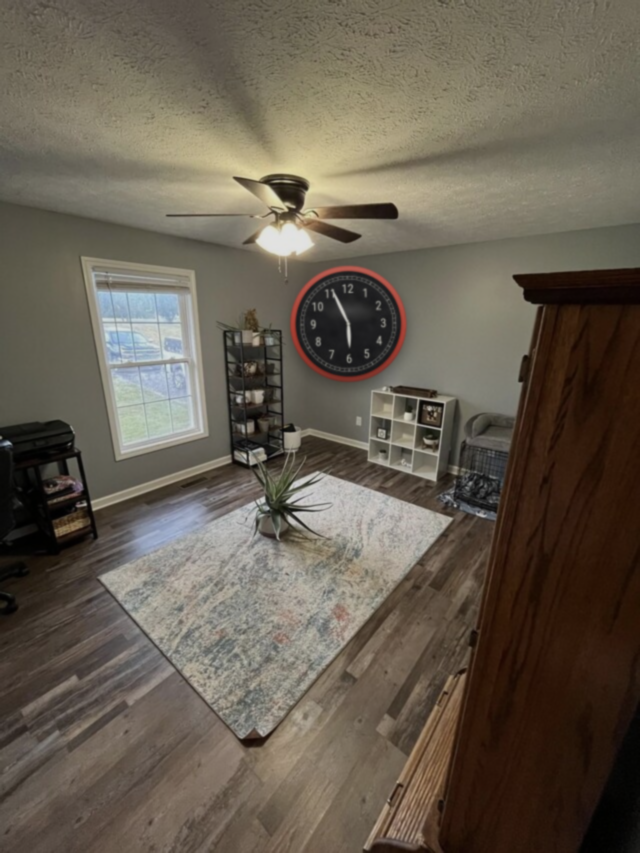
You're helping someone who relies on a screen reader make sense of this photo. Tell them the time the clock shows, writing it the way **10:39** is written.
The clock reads **5:56**
